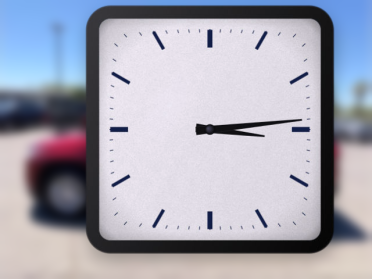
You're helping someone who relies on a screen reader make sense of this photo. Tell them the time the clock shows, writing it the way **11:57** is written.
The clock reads **3:14**
